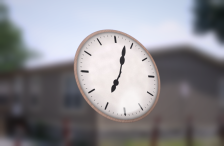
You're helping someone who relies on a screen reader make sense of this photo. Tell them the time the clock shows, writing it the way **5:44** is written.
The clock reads **7:03**
